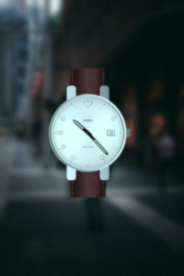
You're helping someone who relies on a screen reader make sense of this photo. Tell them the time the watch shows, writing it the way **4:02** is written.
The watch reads **10:23**
